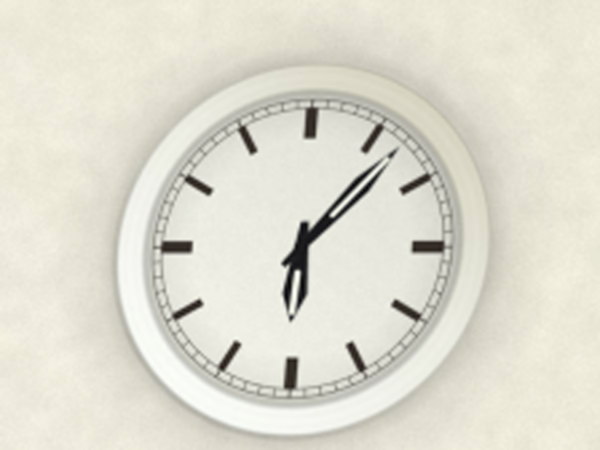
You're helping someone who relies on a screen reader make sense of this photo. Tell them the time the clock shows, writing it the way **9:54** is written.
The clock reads **6:07**
